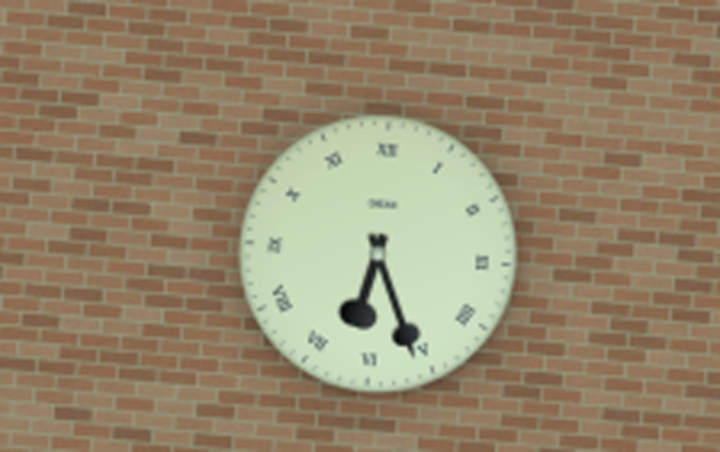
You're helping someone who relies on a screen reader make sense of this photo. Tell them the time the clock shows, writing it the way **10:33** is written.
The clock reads **6:26**
